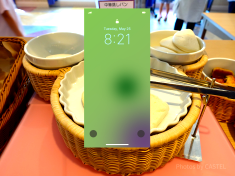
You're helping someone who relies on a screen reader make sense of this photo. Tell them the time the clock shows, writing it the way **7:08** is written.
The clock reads **8:21**
